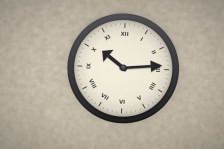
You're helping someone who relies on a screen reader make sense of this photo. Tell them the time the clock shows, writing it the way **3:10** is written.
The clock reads **10:14**
